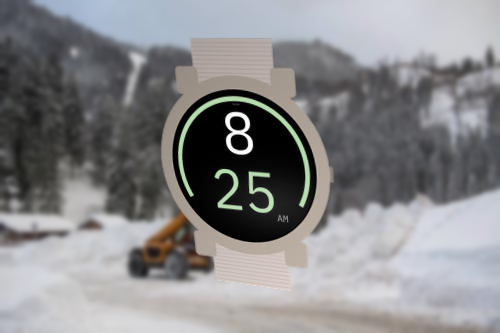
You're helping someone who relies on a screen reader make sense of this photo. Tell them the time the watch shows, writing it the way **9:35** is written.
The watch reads **8:25**
